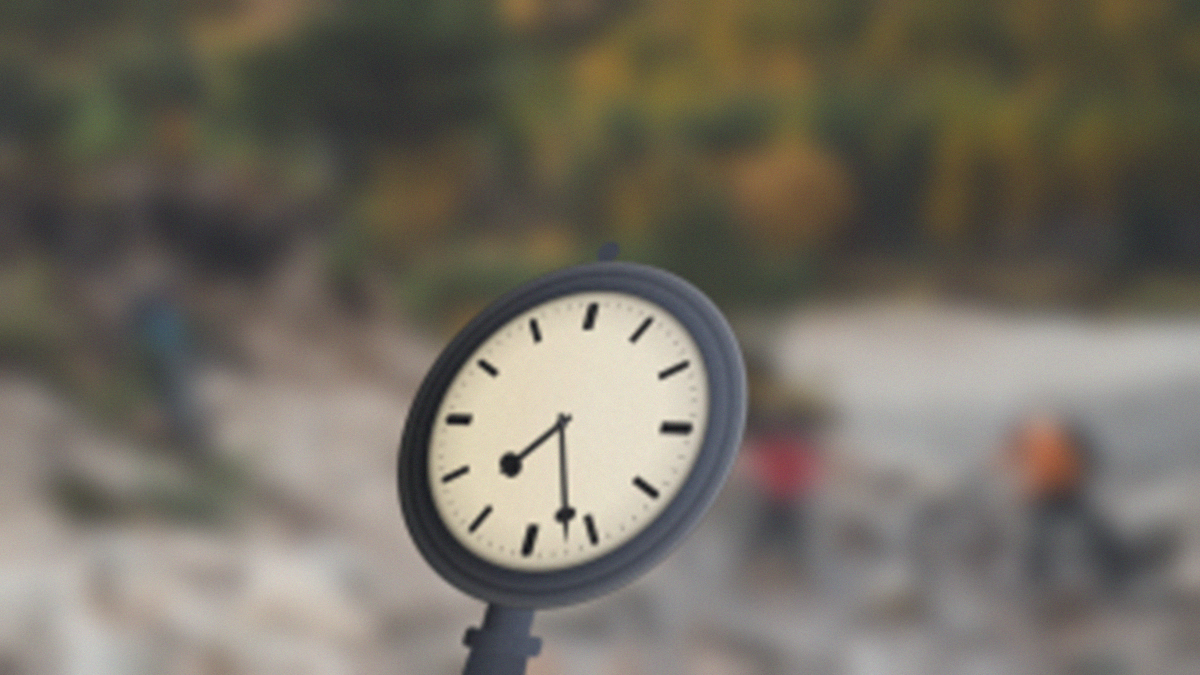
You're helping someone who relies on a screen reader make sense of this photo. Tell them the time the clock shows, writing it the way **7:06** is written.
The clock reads **7:27**
